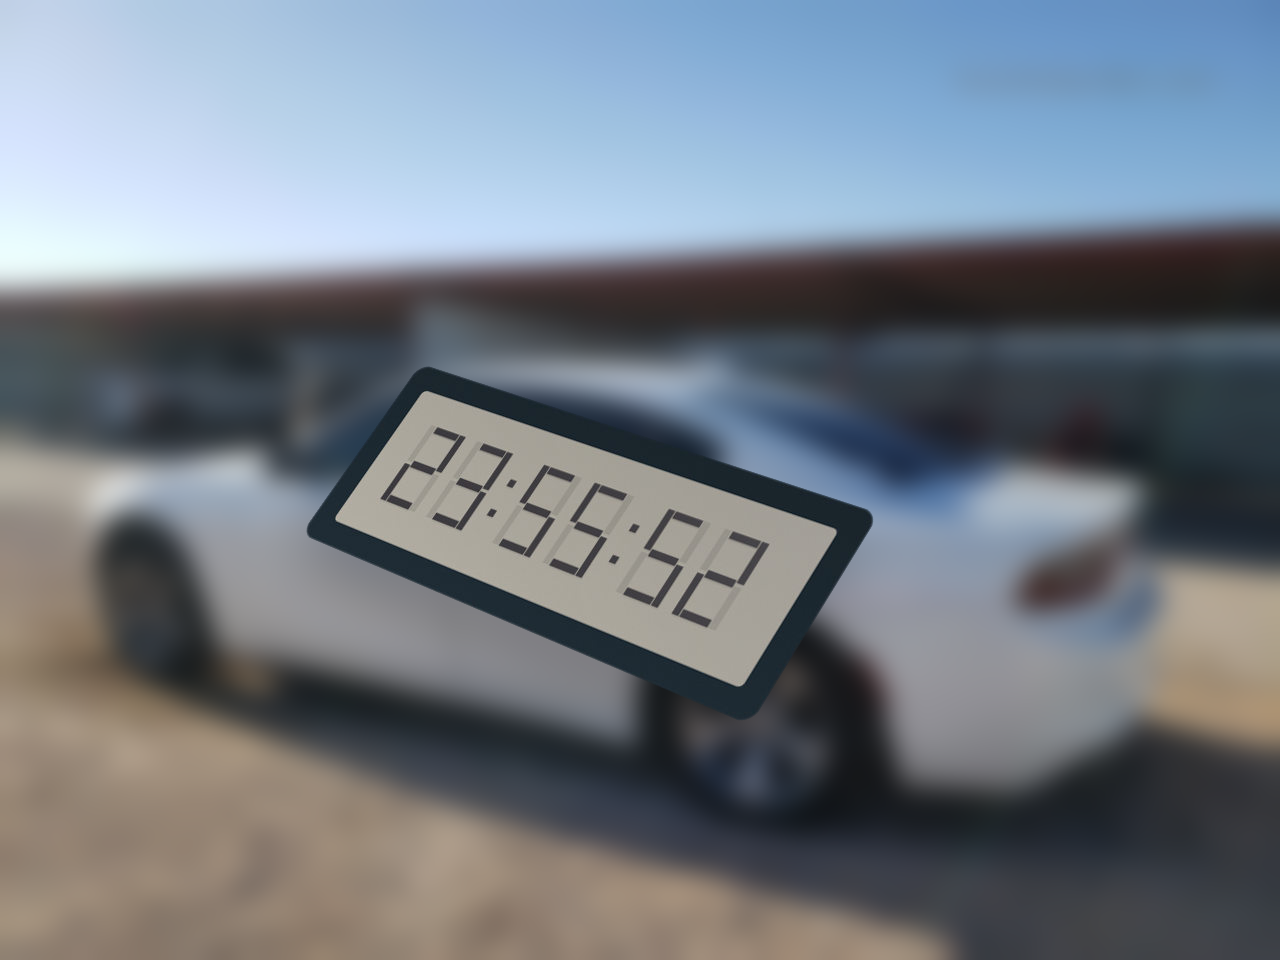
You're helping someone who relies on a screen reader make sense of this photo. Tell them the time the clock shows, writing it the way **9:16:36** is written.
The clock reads **23:55:52**
